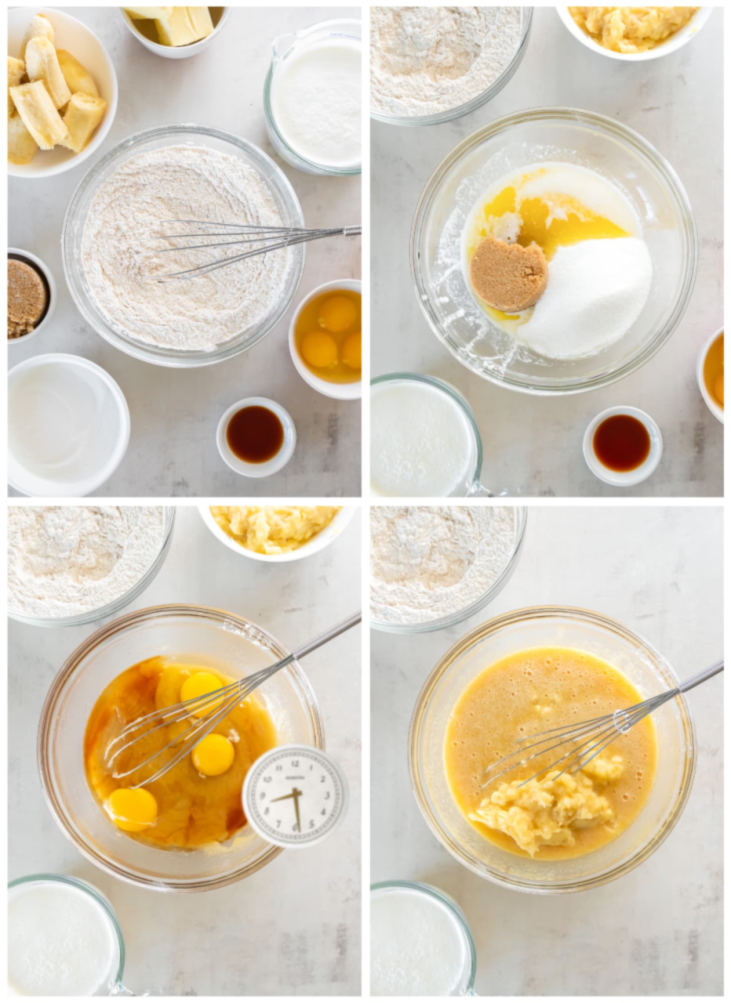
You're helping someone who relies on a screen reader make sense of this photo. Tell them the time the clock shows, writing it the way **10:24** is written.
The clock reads **8:29**
